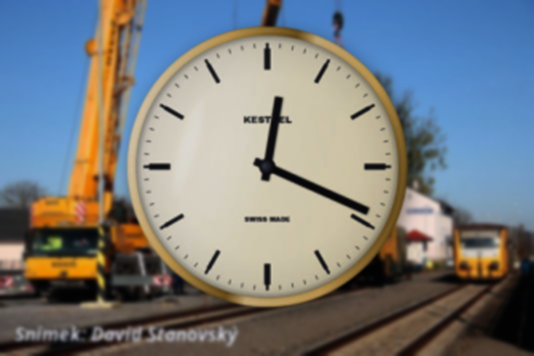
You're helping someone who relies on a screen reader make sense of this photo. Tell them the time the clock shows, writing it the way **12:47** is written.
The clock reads **12:19**
